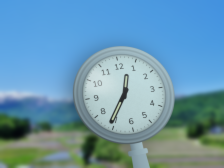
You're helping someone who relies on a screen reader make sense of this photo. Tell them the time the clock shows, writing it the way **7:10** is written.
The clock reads **12:36**
